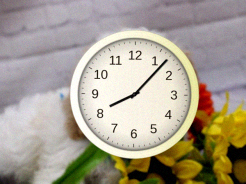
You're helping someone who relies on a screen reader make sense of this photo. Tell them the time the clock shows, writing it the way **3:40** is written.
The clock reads **8:07**
